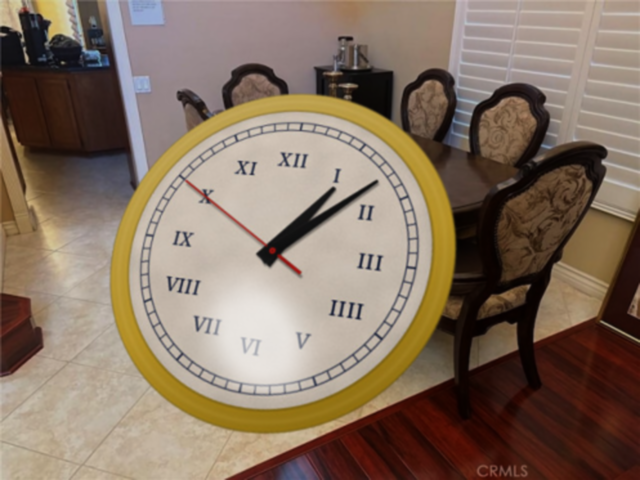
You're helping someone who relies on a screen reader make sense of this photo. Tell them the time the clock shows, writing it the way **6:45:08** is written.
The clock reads **1:07:50**
